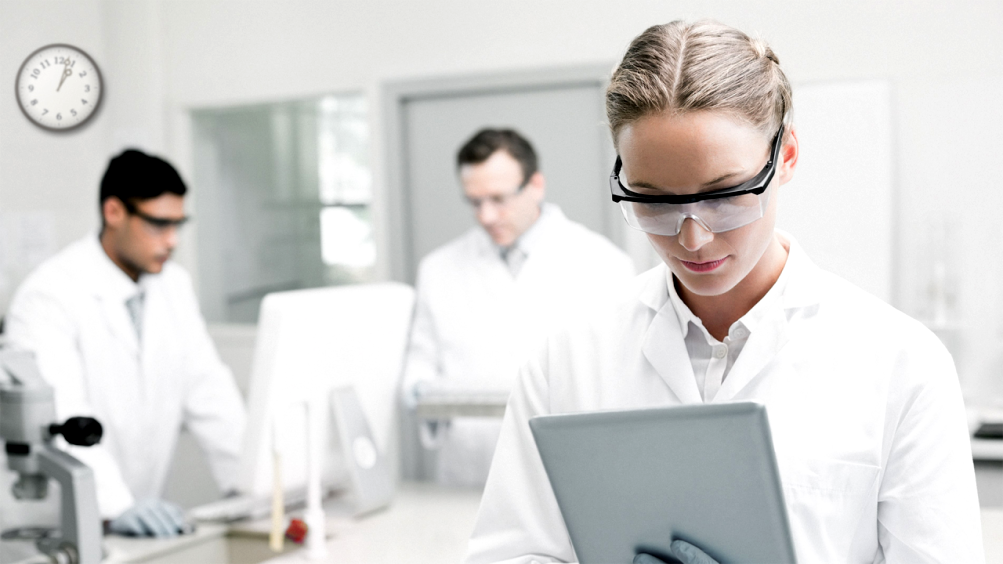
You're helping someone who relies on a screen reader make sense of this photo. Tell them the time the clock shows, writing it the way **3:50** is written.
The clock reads **1:03**
